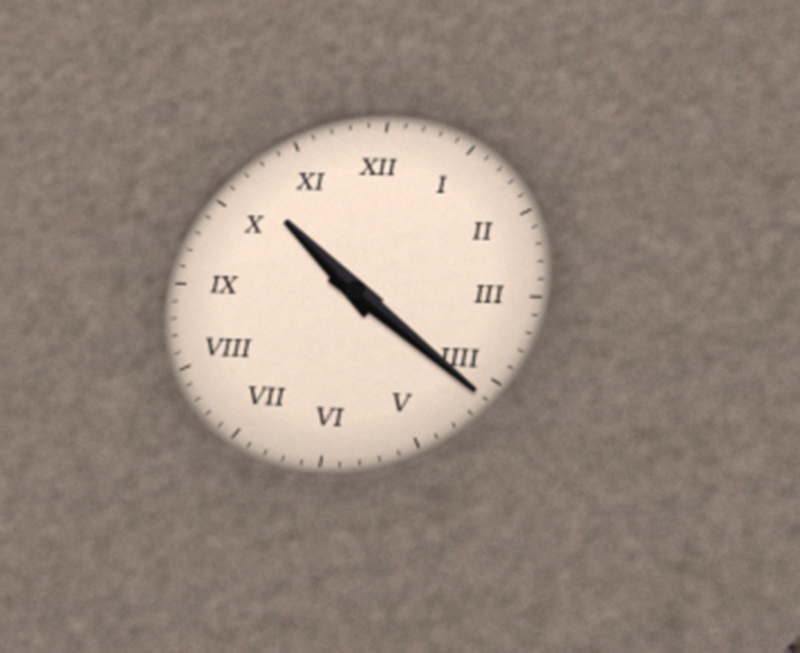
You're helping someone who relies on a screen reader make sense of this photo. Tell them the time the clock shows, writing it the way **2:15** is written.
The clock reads **10:21**
